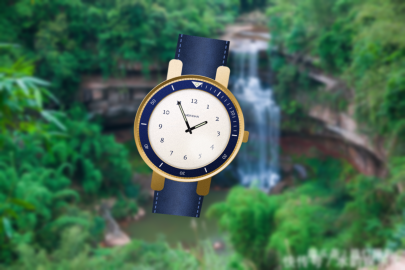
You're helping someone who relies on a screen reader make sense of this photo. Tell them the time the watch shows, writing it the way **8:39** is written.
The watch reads **1:55**
